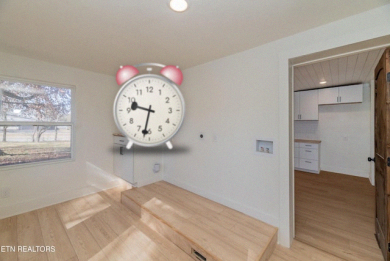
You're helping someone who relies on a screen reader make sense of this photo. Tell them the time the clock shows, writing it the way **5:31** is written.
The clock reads **9:32**
